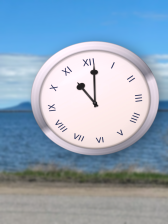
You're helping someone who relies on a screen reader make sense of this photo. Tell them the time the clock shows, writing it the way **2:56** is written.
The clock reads **11:01**
